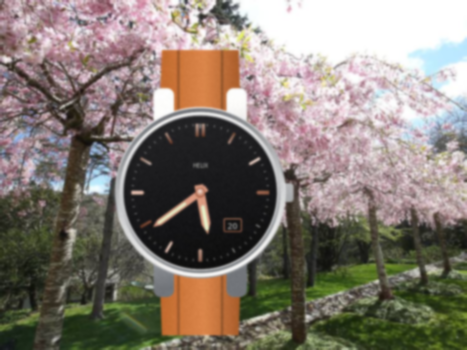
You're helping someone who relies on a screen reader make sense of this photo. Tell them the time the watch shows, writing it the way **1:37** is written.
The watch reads **5:39**
